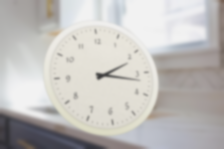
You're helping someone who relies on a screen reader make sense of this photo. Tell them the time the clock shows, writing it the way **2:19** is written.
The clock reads **2:17**
